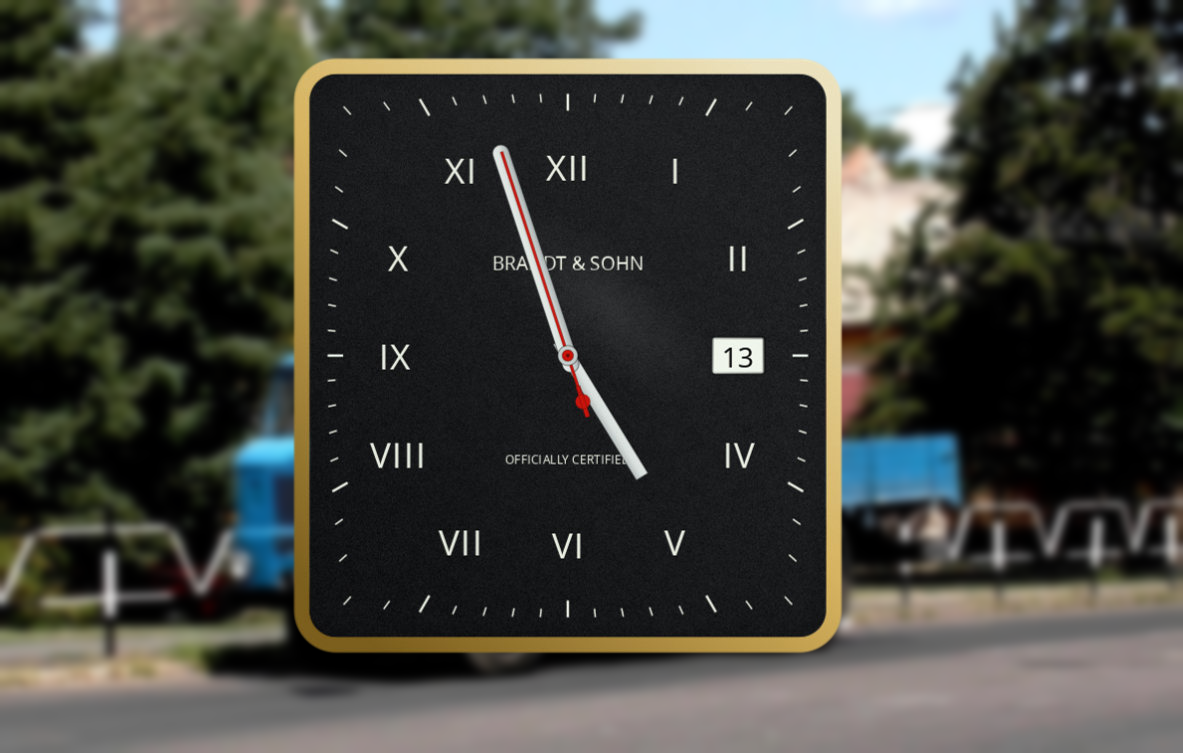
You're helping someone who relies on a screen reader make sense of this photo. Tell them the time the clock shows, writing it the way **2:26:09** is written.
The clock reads **4:56:57**
